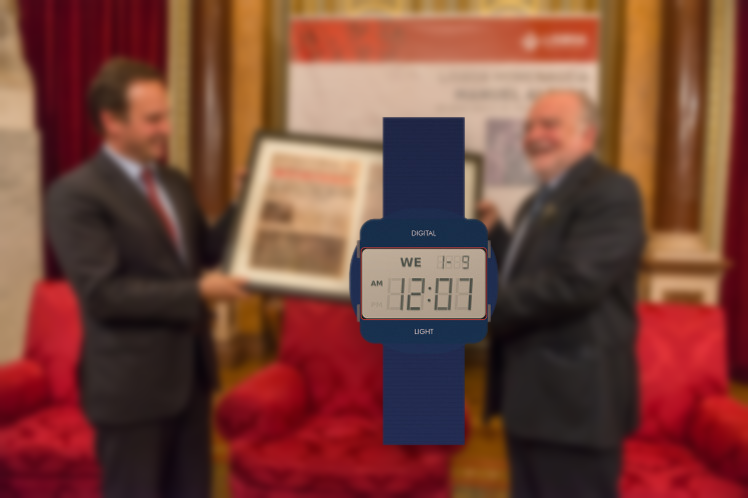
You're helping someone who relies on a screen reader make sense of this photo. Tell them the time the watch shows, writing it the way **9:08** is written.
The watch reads **12:07**
